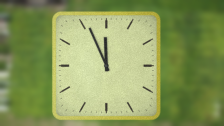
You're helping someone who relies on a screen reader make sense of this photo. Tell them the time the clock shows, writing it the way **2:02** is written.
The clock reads **11:56**
